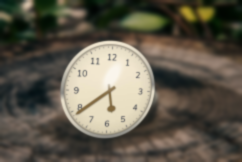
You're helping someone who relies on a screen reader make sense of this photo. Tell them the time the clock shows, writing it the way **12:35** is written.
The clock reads **5:39**
